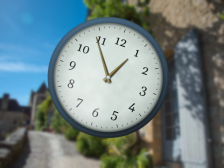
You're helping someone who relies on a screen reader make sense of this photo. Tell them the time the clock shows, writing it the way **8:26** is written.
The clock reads **12:54**
